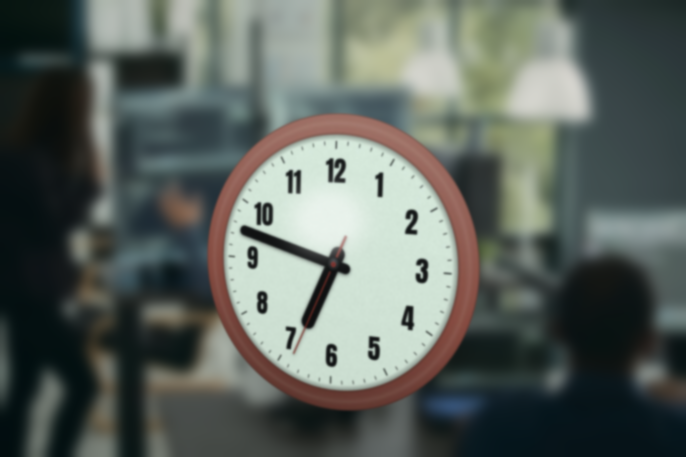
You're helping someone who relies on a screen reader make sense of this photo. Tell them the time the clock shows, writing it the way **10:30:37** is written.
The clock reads **6:47:34**
